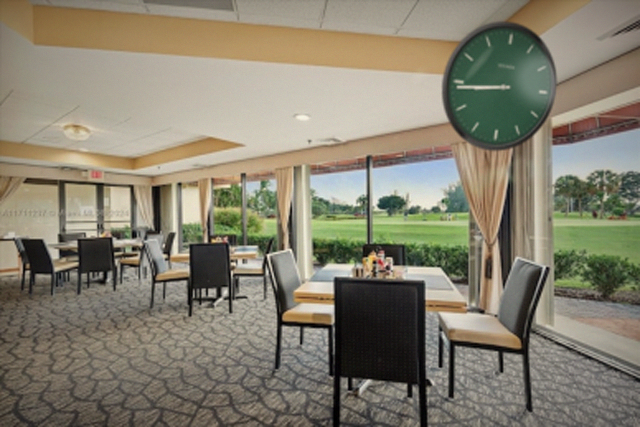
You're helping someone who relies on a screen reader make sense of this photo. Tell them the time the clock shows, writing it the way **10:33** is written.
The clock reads **8:44**
